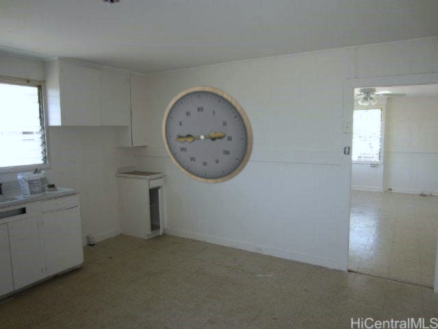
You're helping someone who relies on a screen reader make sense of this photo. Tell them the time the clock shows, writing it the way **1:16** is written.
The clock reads **2:44**
